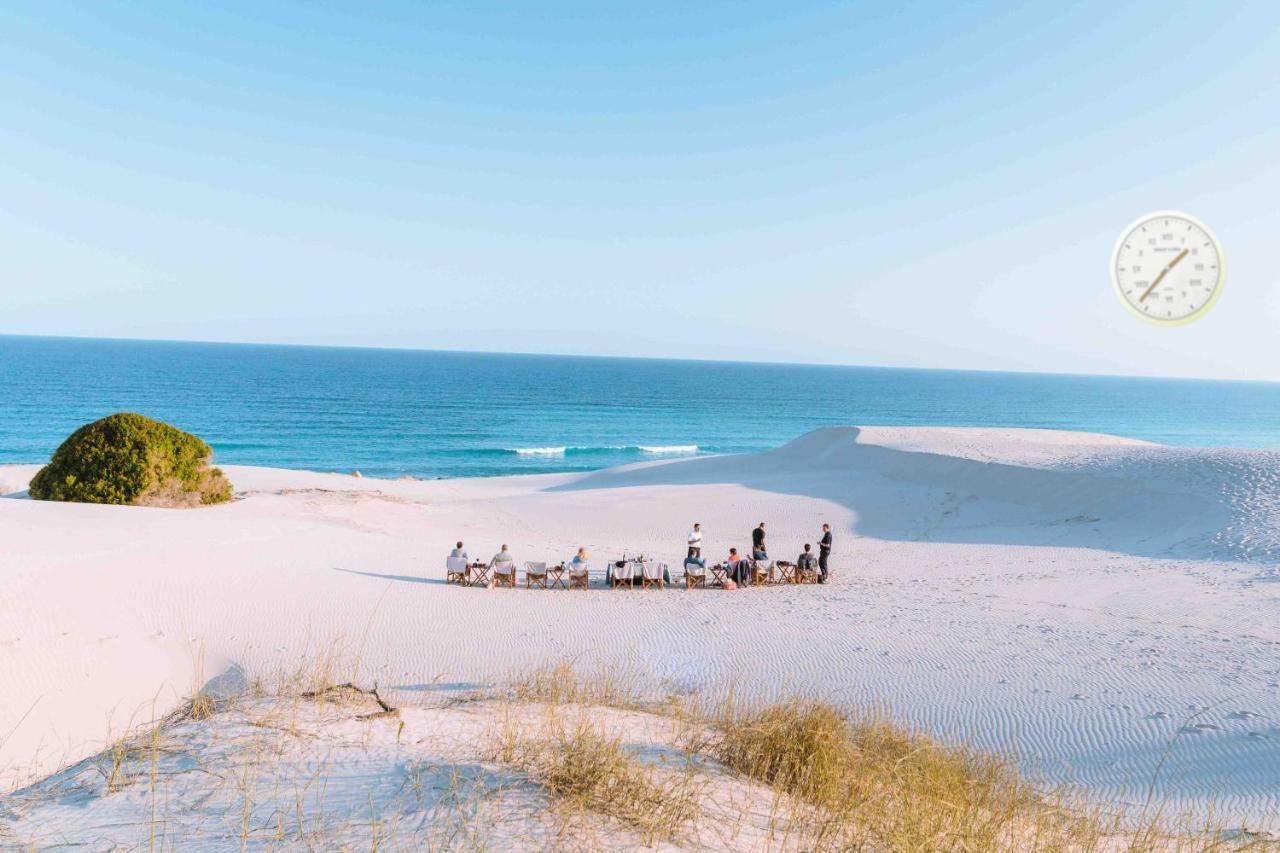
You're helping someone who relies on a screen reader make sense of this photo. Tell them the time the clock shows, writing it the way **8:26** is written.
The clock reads **1:37**
